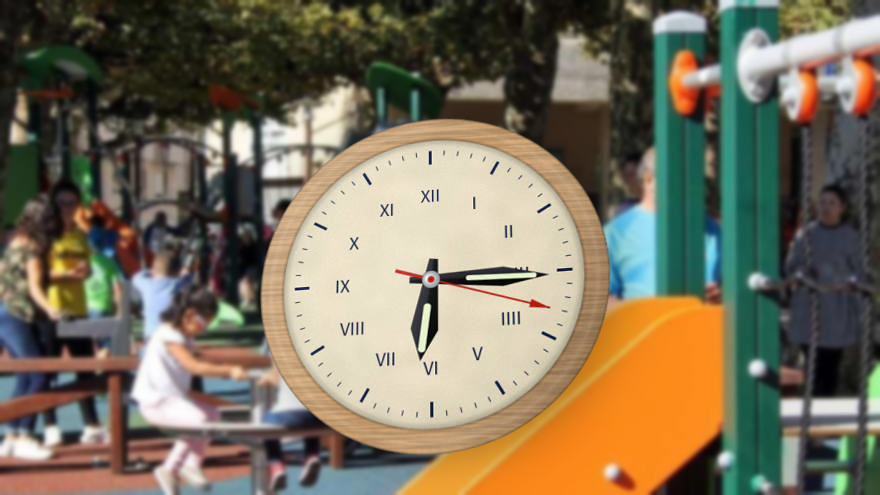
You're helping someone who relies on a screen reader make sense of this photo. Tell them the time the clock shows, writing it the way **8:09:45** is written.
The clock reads **6:15:18**
